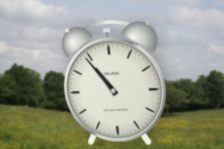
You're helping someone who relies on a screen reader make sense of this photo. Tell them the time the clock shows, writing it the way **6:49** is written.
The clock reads **10:54**
